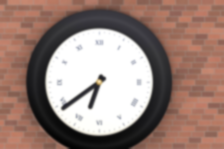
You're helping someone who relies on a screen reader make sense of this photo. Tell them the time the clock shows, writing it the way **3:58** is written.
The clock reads **6:39**
